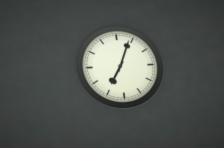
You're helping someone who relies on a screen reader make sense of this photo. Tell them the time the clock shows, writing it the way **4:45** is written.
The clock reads **7:04**
